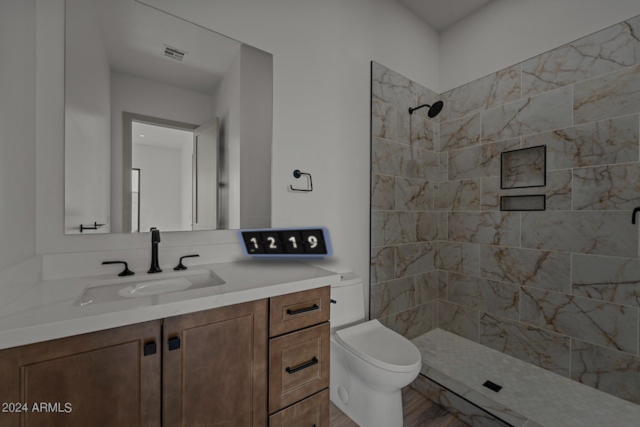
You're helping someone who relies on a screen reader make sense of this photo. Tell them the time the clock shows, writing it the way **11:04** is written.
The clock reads **12:19**
